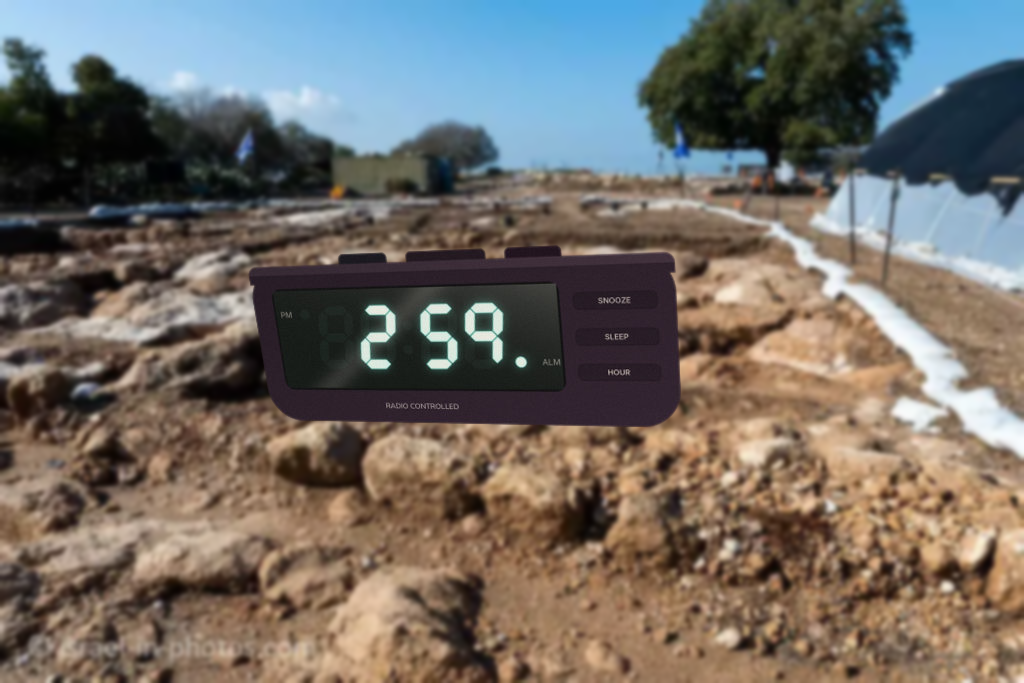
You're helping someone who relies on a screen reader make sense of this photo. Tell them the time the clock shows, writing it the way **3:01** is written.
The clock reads **2:59**
